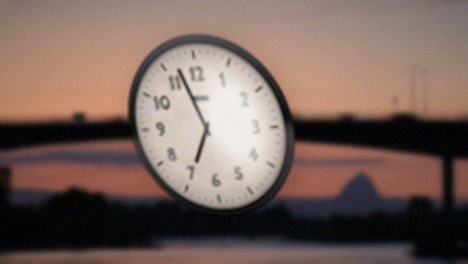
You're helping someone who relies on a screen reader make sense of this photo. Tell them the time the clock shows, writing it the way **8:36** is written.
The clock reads **6:57**
